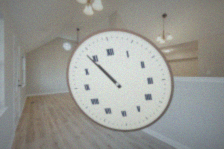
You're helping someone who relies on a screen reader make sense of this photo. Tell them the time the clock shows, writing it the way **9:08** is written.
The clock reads **10:54**
